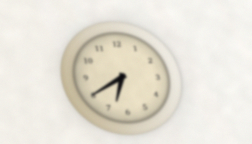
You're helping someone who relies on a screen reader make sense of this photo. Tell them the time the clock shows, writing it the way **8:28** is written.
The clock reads **6:40**
